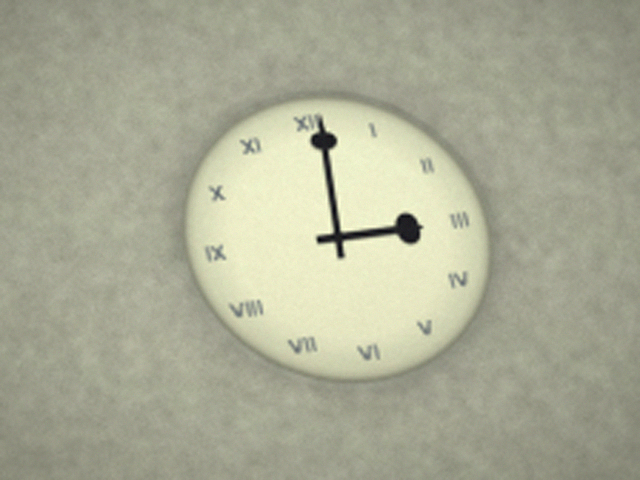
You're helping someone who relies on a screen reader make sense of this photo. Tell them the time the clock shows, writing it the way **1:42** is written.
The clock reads **3:01**
